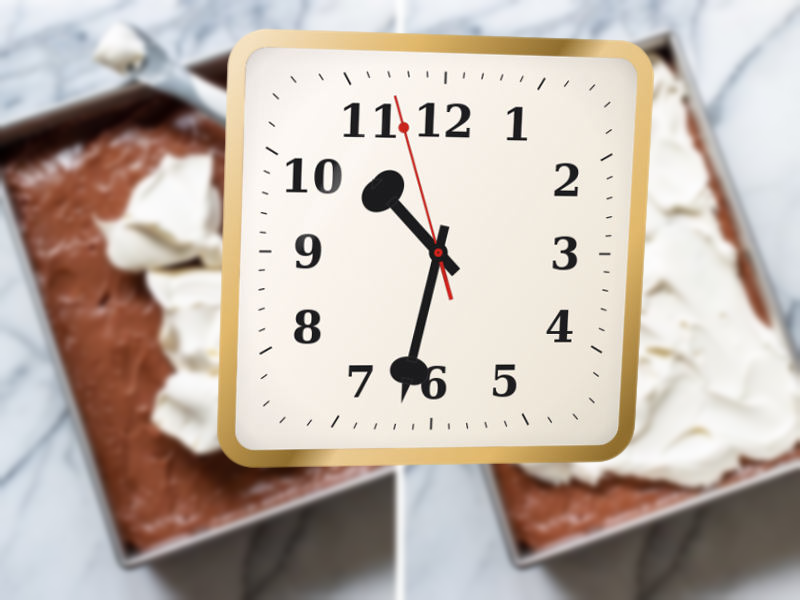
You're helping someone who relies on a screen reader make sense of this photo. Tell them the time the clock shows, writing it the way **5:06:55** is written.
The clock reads **10:31:57**
